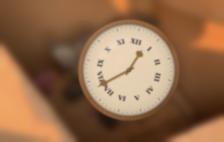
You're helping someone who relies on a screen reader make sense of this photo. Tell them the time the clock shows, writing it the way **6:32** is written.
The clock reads **12:38**
